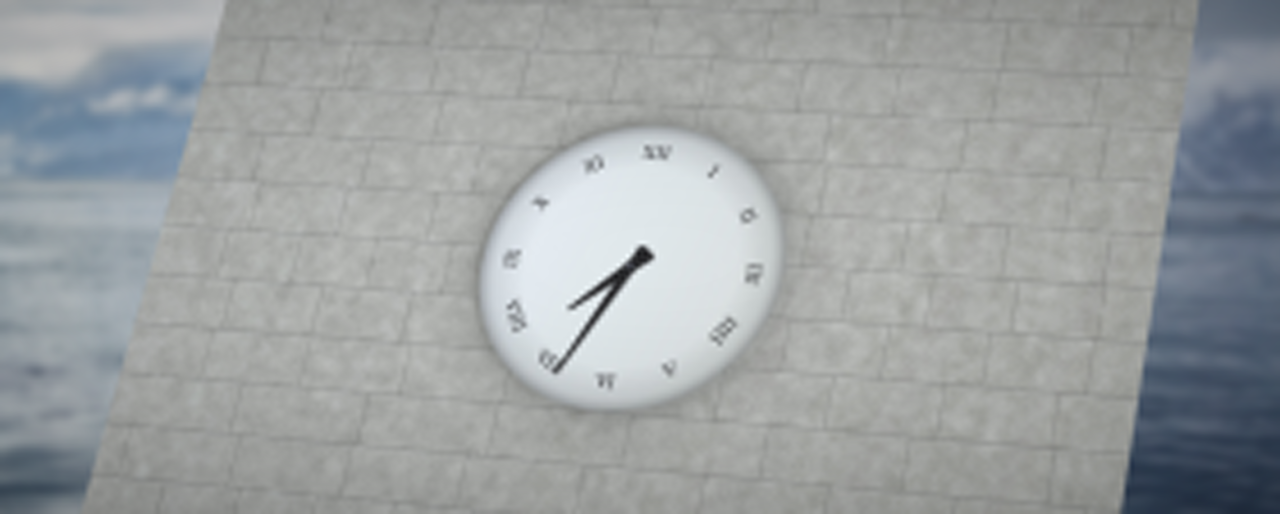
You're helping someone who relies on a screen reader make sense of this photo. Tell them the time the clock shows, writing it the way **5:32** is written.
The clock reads **7:34**
